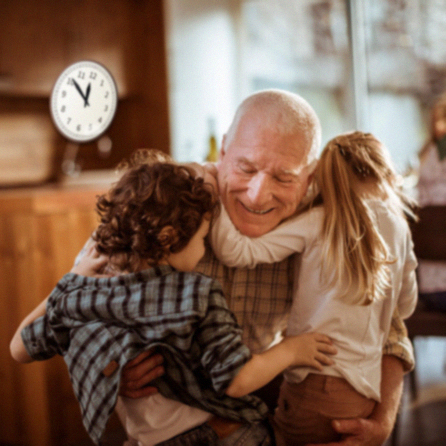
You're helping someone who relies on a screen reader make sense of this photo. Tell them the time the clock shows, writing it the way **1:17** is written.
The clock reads **11:51**
